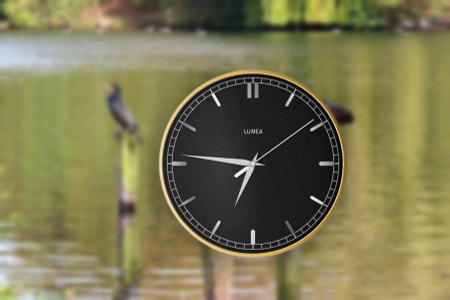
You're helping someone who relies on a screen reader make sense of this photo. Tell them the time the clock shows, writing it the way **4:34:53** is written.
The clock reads **6:46:09**
